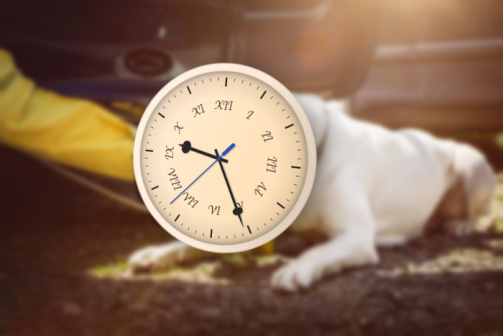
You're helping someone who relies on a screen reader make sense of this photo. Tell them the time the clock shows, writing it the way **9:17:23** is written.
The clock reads **9:25:37**
